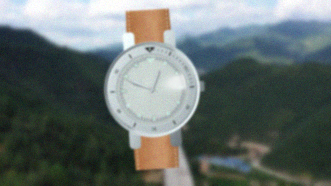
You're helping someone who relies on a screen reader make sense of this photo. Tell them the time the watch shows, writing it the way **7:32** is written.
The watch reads **12:49**
